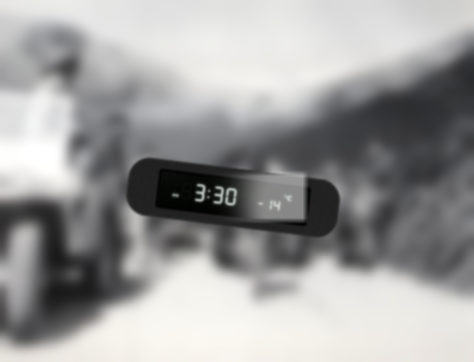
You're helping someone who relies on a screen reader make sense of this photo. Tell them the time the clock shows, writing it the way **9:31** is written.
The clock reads **3:30**
